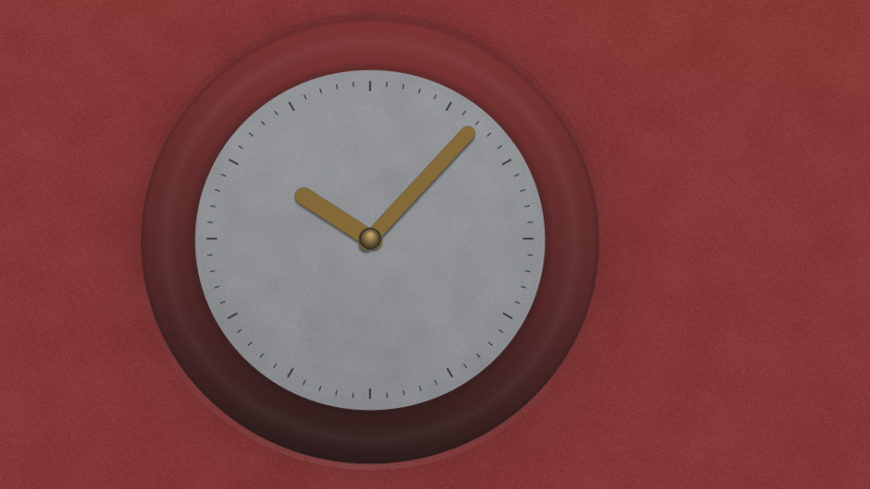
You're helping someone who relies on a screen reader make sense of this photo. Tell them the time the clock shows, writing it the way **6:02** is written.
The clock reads **10:07**
